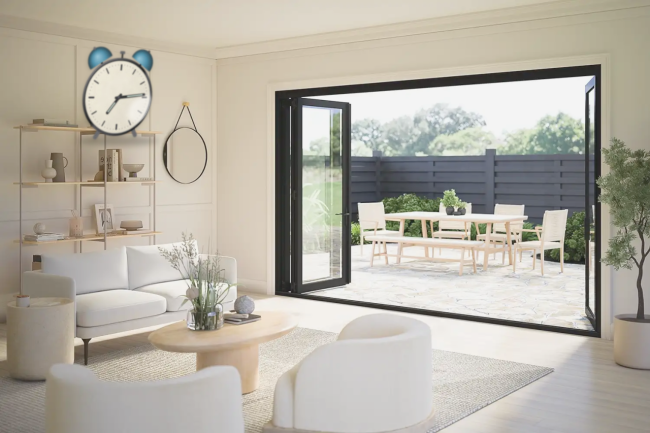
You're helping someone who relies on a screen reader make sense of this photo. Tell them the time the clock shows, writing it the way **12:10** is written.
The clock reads **7:14**
